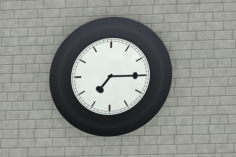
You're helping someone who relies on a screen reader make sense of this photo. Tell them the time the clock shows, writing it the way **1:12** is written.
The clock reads **7:15**
